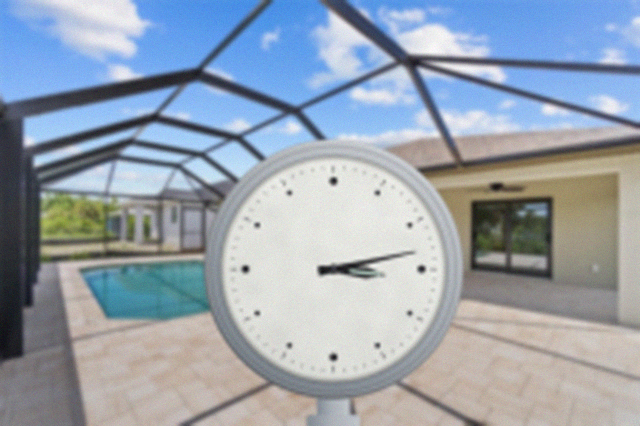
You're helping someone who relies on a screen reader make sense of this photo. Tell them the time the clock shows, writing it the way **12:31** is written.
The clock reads **3:13**
